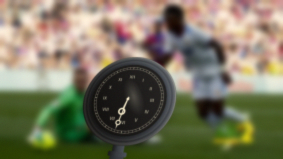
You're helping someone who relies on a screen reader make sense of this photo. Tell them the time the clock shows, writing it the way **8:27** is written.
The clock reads **6:32**
